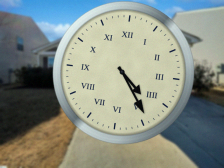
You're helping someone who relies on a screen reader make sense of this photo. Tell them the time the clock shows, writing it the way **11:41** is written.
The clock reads **4:24**
